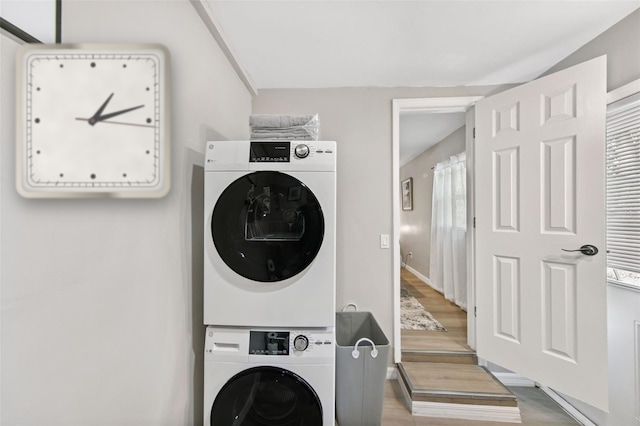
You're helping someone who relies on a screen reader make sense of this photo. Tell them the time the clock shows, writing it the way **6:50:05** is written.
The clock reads **1:12:16**
